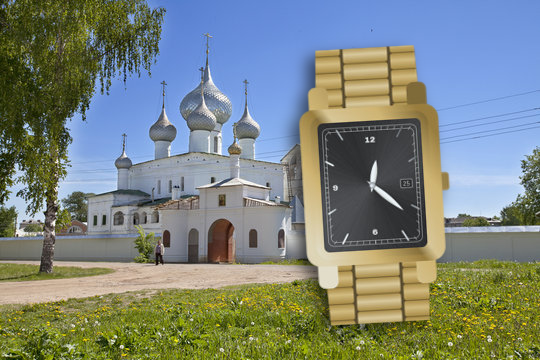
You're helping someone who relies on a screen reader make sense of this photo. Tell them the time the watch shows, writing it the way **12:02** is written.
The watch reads **12:22**
